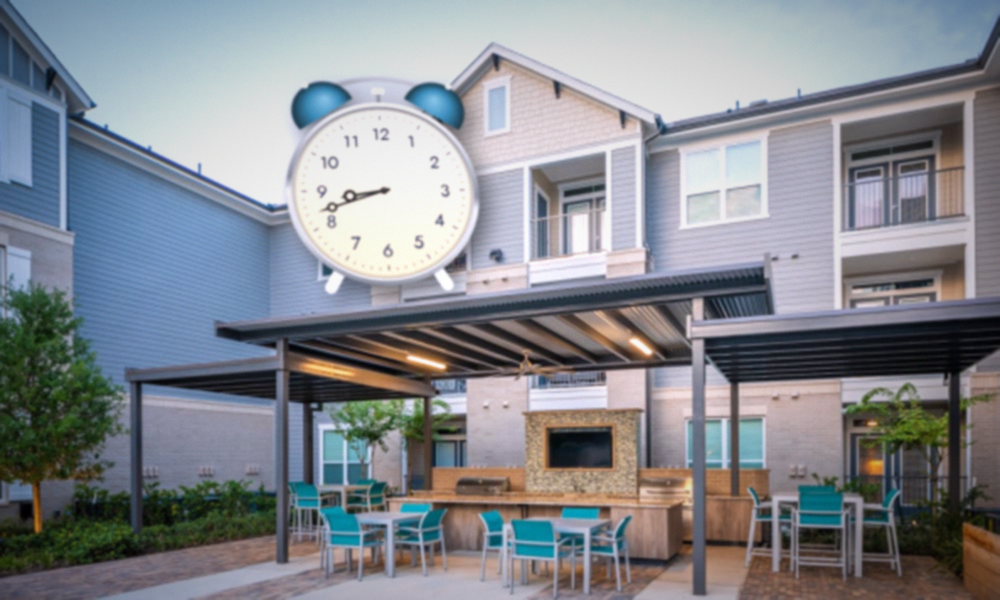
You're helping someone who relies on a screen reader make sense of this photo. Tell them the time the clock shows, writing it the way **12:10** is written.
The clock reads **8:42**
